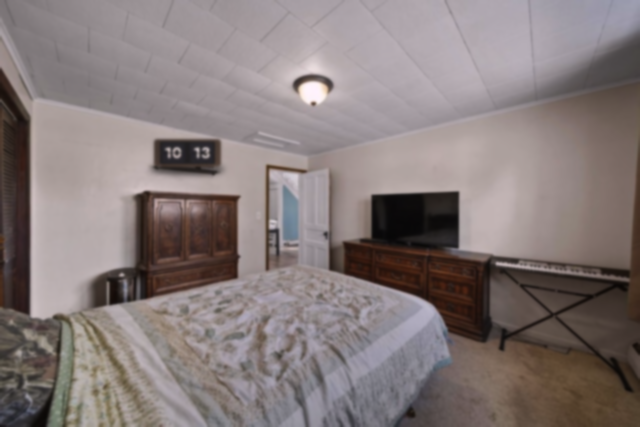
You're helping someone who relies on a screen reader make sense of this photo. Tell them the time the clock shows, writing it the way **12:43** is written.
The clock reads **10:13**
